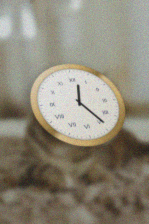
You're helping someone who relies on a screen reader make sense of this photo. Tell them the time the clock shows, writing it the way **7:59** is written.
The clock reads **12:24**
